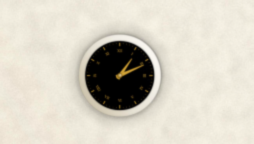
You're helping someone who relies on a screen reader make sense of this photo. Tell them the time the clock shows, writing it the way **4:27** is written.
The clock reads **1:11**
